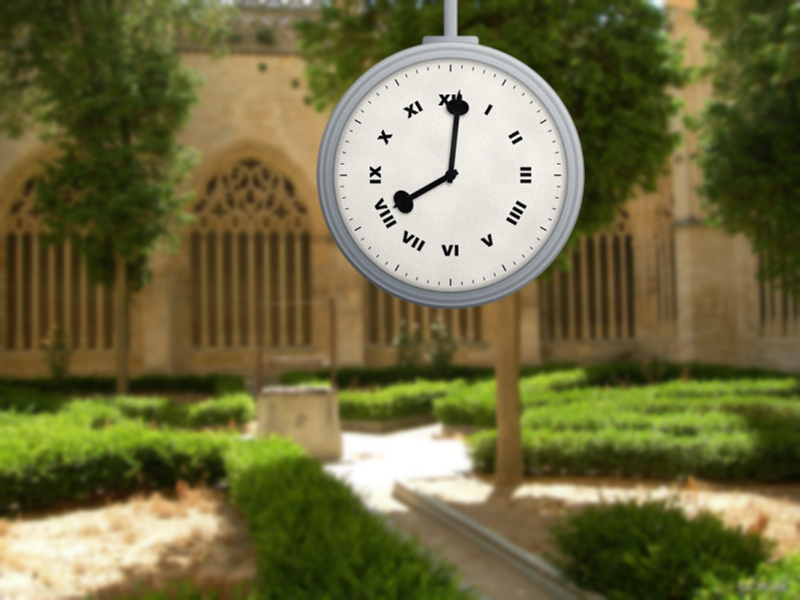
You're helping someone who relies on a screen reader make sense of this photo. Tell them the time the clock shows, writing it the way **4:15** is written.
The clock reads **8:01**
